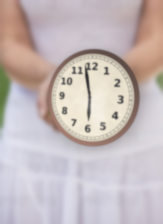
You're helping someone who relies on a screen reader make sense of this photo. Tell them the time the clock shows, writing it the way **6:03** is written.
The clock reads **5:58**
